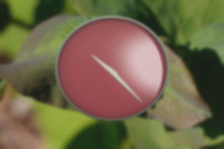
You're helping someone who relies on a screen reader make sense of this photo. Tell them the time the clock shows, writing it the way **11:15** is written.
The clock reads **10:23**
